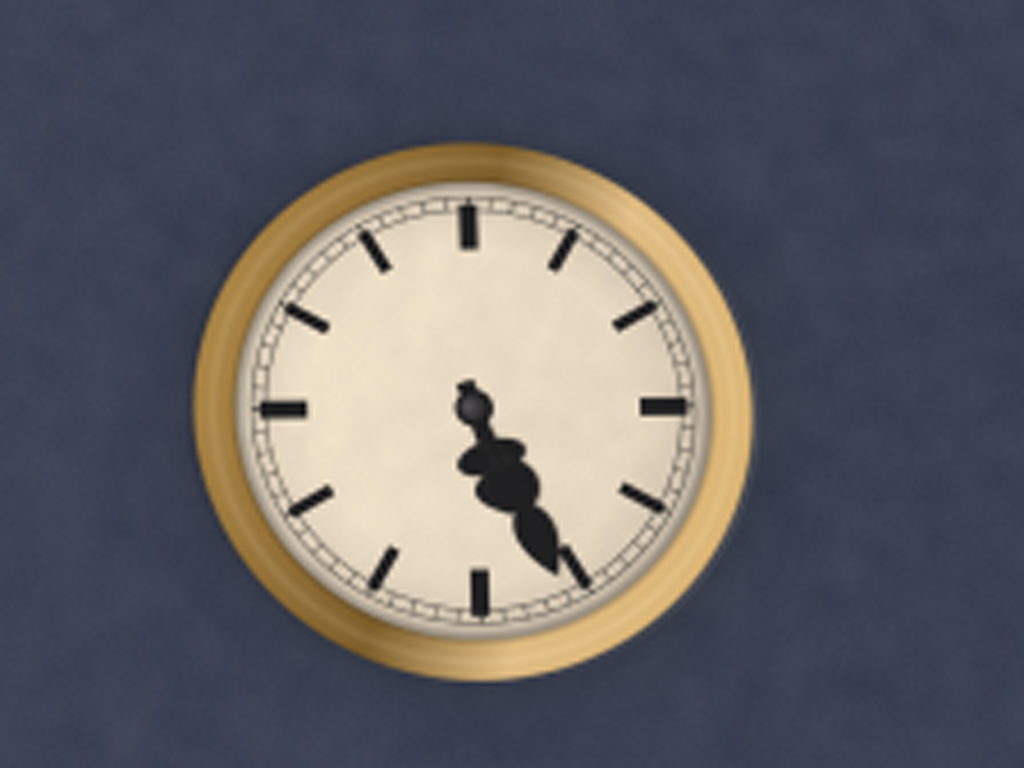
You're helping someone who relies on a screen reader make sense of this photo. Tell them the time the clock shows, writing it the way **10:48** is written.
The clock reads **5:26**
